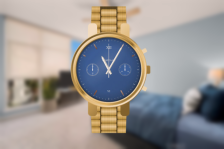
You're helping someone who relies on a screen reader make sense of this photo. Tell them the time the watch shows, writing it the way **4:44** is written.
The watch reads **11:05**
